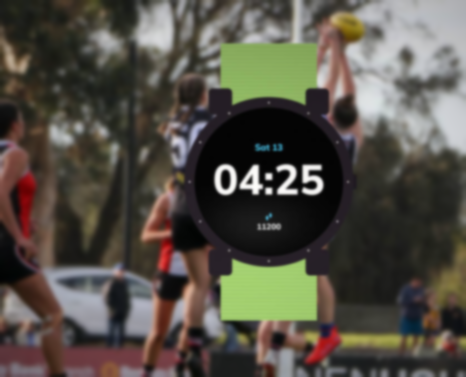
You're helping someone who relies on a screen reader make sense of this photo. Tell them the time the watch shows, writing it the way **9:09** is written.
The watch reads **4:25**
